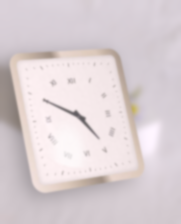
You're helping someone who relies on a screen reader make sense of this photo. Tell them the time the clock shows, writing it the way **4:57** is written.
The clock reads **4:50**
